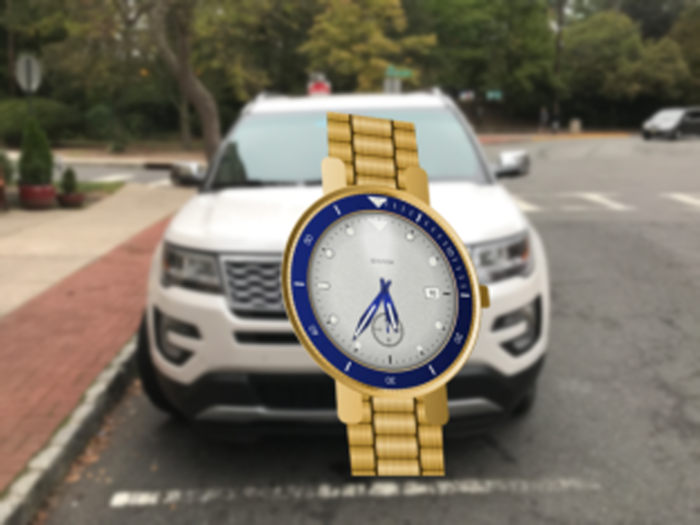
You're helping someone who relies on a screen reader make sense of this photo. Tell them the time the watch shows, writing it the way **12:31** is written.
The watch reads **5:36**
